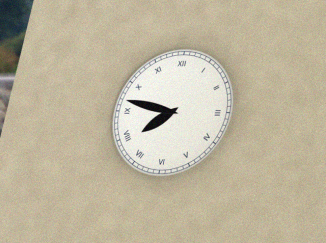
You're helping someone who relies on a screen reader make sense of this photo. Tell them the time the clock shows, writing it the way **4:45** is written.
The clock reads **7:47**
